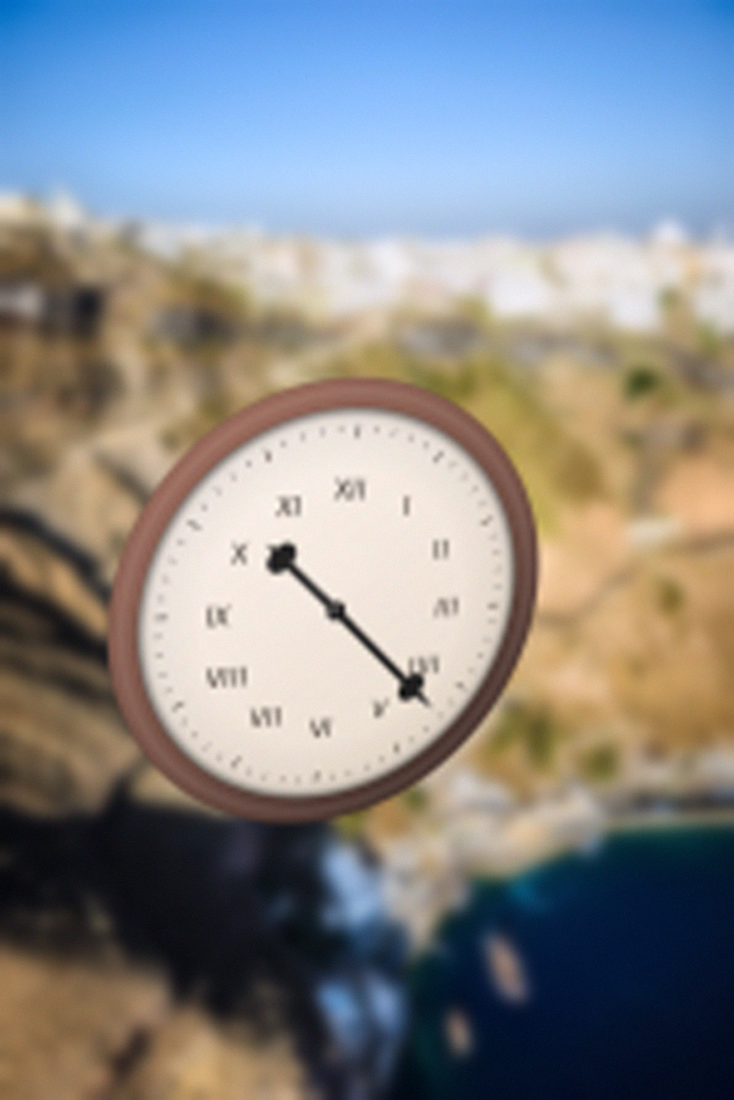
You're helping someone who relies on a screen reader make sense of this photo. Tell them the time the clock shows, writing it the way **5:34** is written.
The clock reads **10:22**
